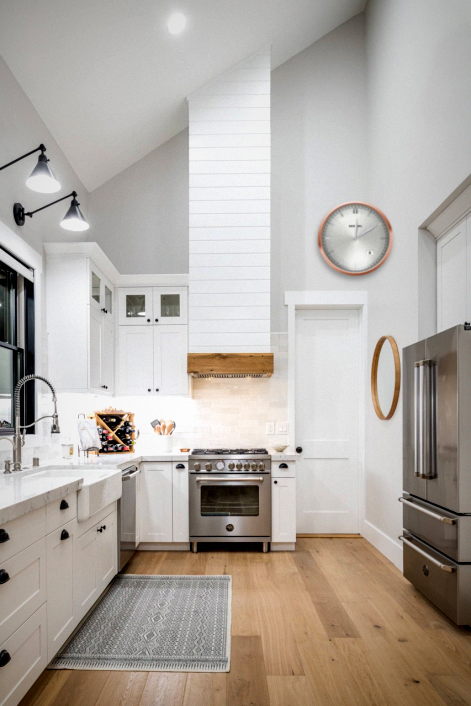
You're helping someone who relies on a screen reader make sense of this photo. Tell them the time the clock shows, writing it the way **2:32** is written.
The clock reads **12:10**
